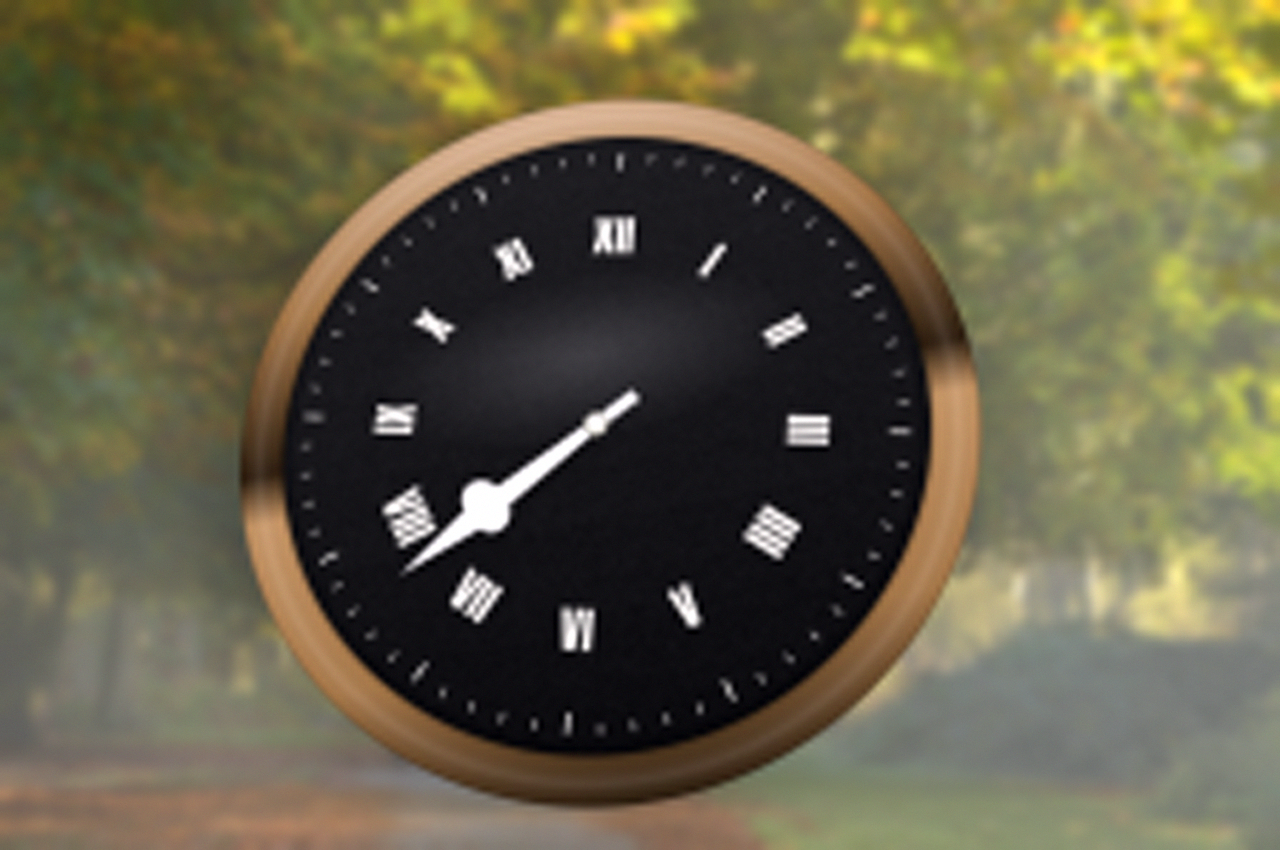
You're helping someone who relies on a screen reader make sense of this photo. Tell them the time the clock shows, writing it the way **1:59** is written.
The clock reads **7:38**
